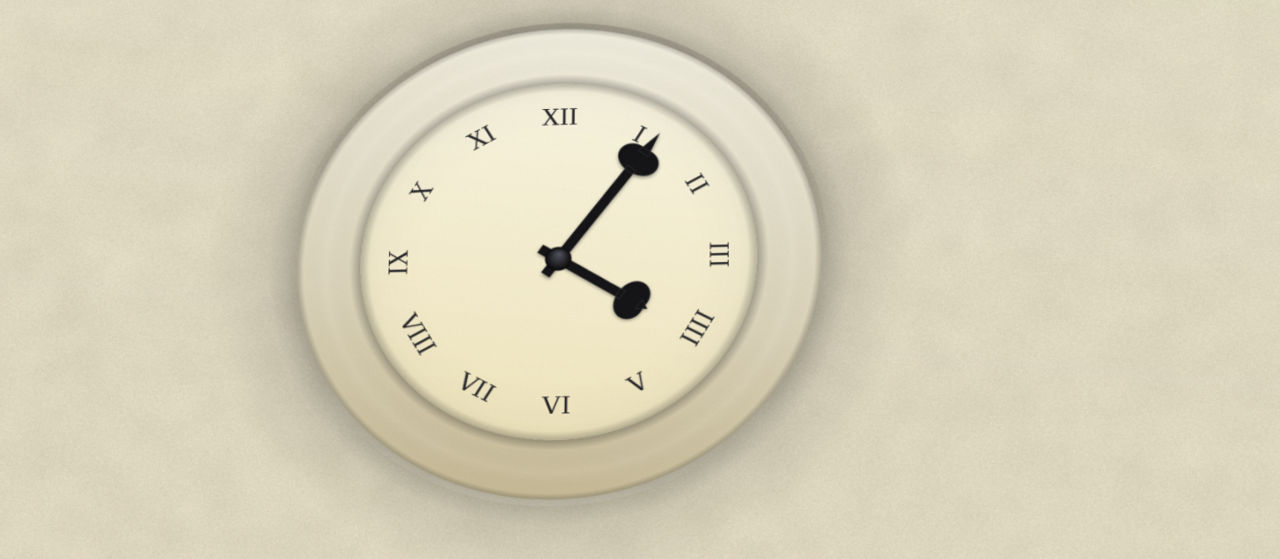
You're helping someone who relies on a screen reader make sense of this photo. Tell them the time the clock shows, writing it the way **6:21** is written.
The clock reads **4:06**
